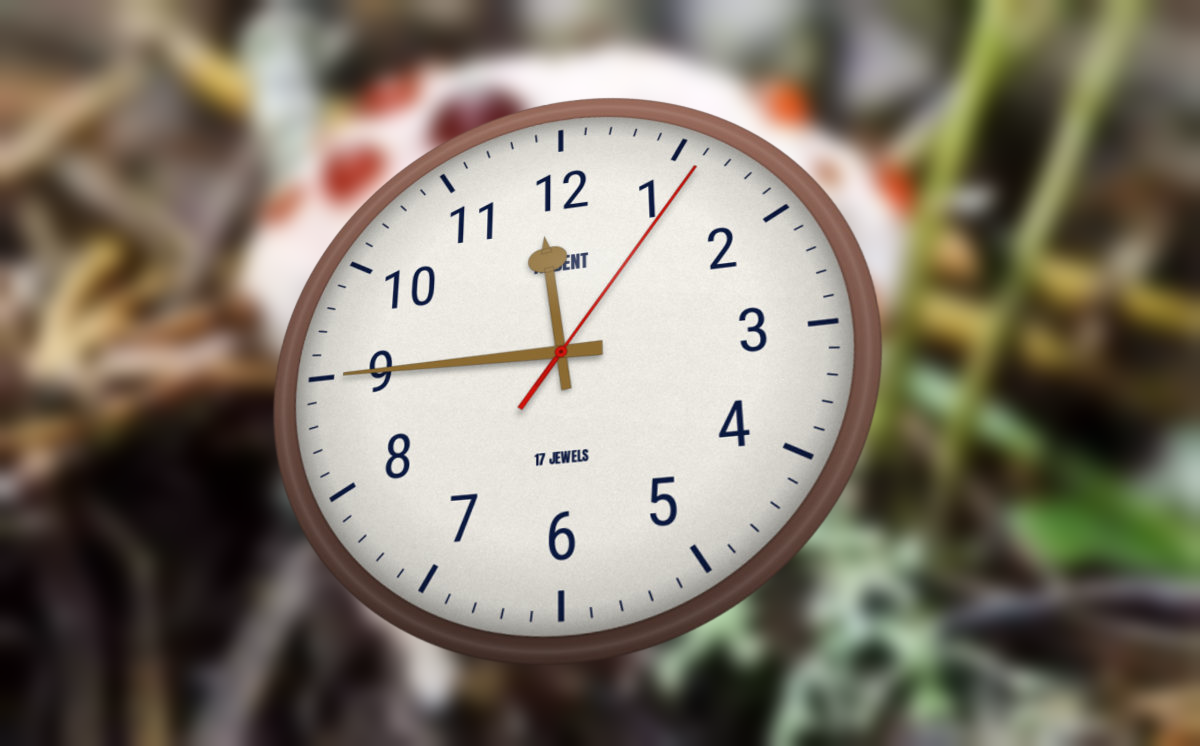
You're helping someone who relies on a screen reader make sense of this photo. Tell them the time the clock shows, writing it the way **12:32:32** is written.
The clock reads **11:45:06**
